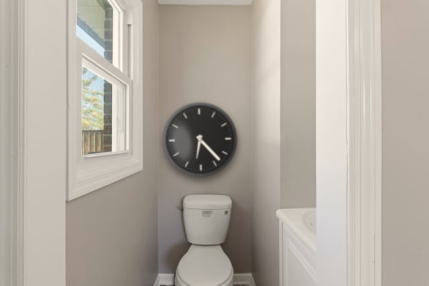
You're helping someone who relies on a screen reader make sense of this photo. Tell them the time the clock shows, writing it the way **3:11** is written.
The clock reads **6:23**
